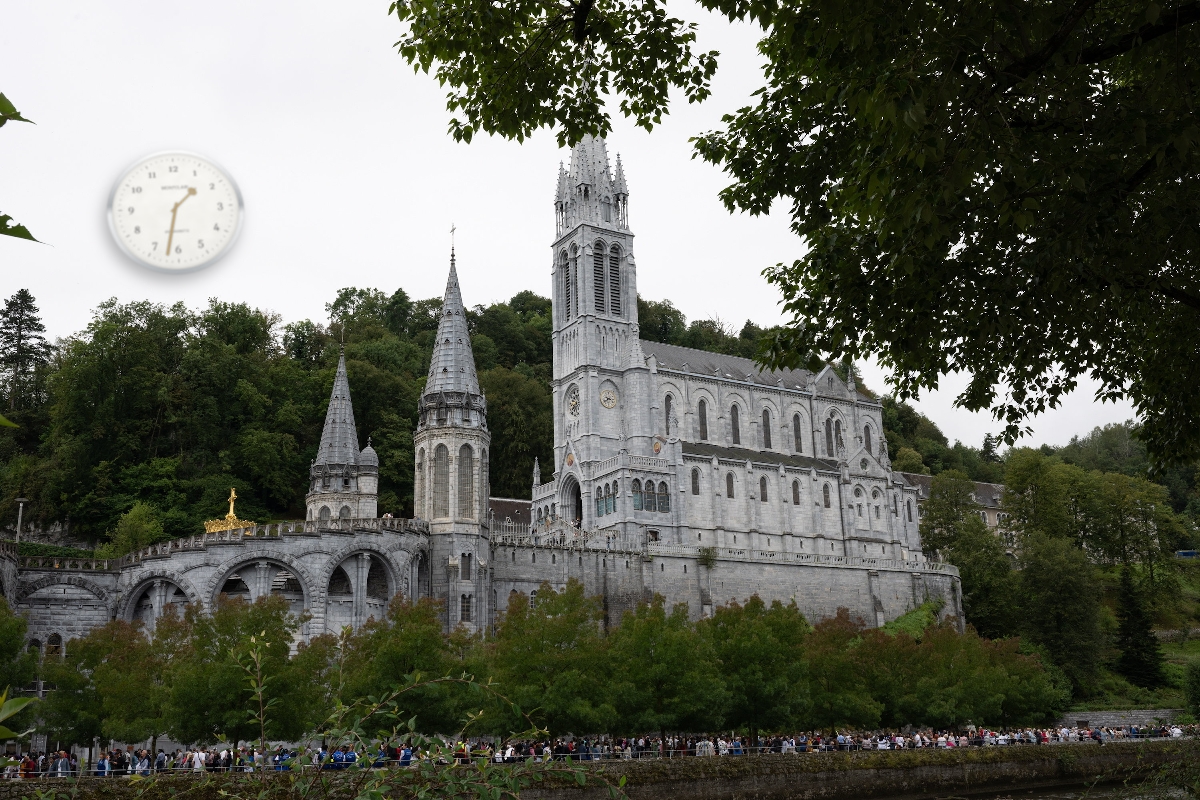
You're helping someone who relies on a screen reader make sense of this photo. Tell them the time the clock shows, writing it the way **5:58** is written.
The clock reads **1:32**
